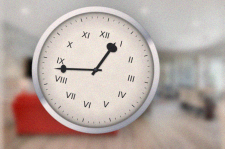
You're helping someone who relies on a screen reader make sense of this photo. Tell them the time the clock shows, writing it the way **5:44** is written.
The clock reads **12:43**
